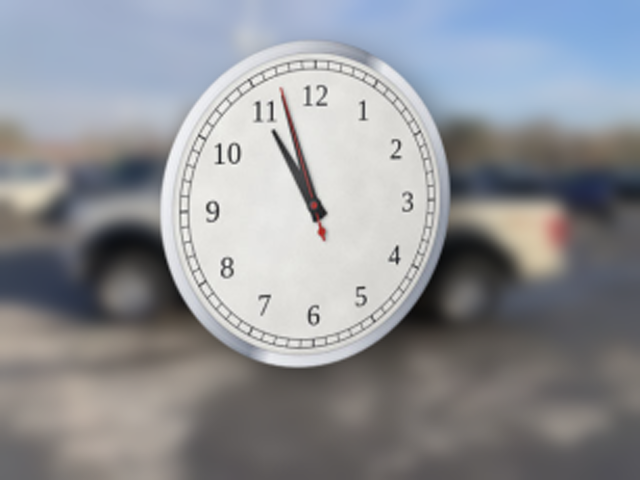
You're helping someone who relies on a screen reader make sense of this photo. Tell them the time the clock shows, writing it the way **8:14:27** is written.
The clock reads **10:56:57**
